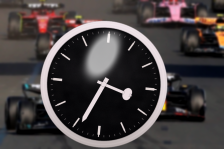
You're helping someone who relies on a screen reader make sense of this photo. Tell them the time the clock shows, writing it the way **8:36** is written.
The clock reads **3:34**
